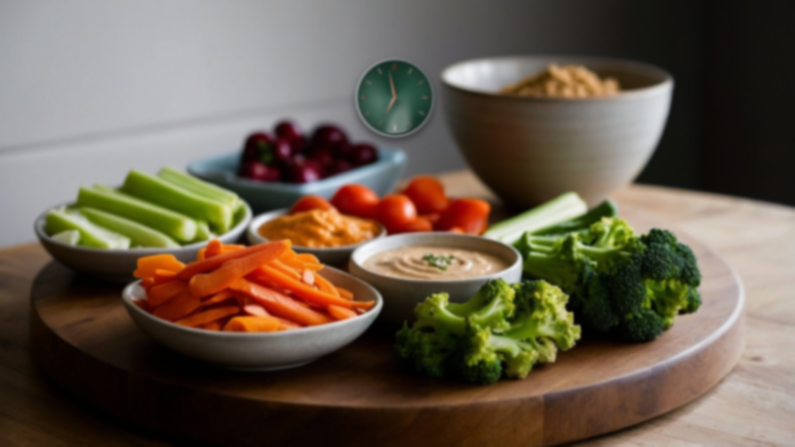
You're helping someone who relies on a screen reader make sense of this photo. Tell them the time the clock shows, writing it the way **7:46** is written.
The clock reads **6:58**
